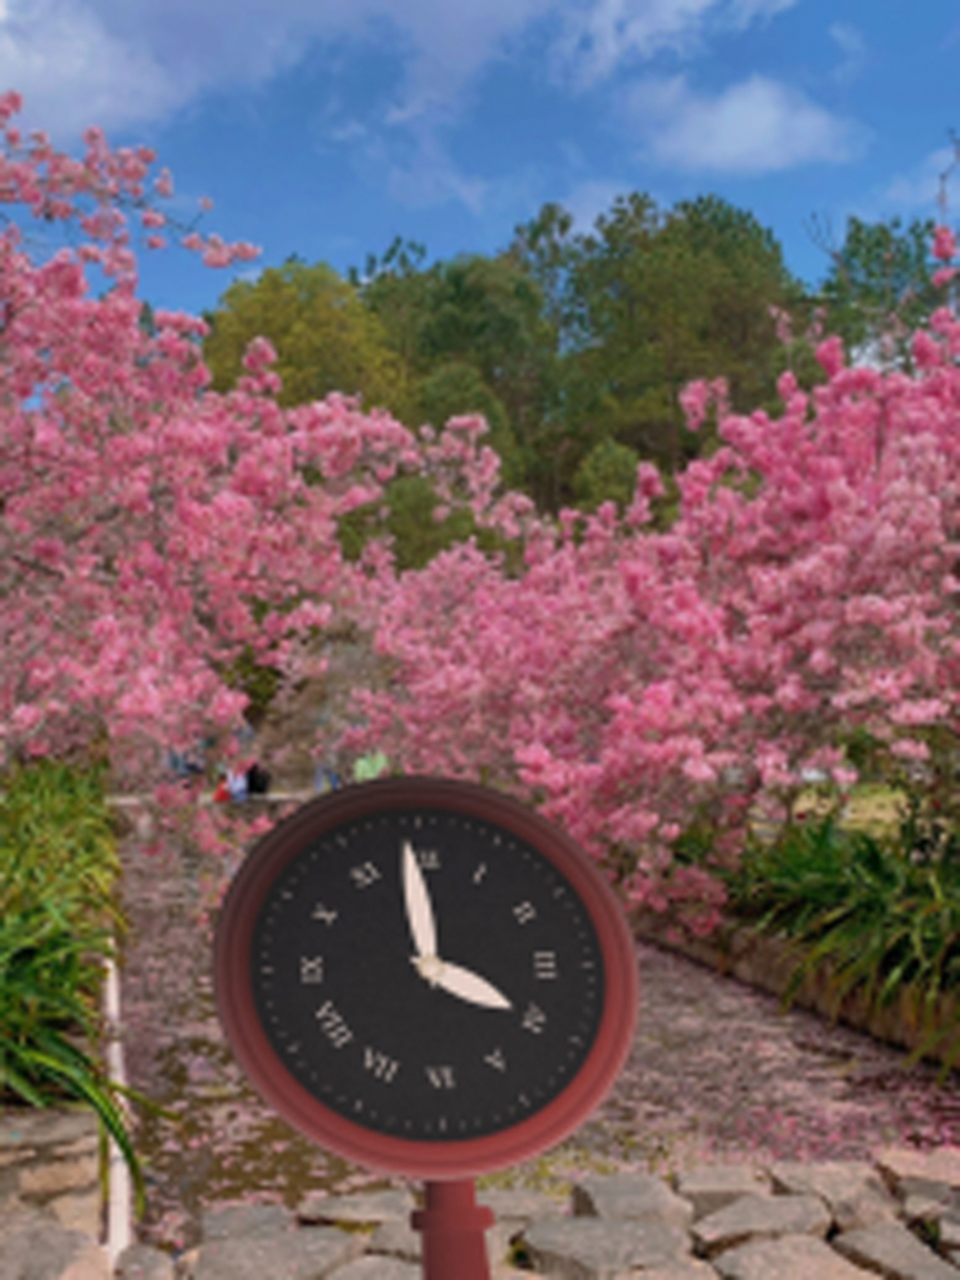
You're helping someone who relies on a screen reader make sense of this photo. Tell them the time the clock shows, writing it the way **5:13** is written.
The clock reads **3:59**
